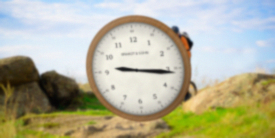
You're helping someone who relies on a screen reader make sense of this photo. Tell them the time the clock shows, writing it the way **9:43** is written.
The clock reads **9:16**
